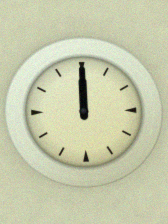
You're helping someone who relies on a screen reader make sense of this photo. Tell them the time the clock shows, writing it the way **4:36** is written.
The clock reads **12:00**
